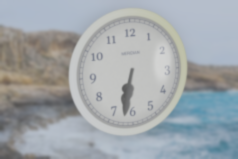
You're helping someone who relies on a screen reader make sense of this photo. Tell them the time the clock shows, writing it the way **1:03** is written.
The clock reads **6:32**
